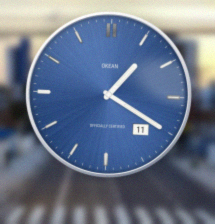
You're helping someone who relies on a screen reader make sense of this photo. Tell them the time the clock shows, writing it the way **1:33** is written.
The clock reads **1:20**
